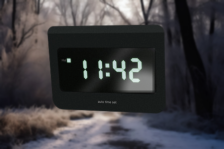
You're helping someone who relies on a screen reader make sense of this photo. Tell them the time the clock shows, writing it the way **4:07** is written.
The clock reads **11:42**
